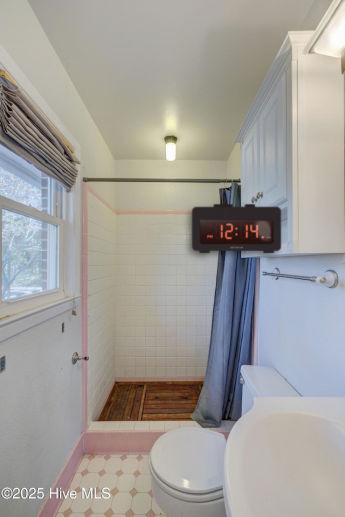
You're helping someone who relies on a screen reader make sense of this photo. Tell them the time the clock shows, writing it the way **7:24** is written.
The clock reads **12:14**
